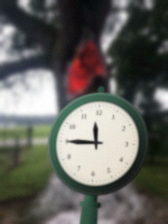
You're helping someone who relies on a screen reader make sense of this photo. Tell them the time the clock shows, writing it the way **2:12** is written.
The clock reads **11:45**
